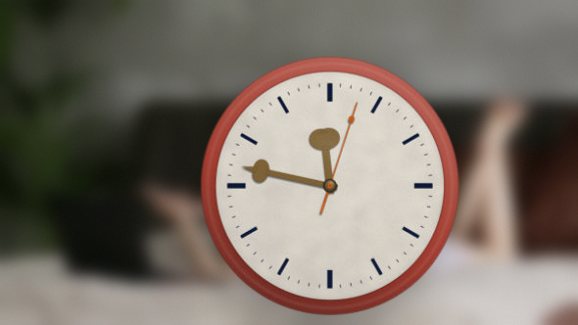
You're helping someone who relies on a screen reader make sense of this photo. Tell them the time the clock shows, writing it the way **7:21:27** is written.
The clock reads **11:47:03**
